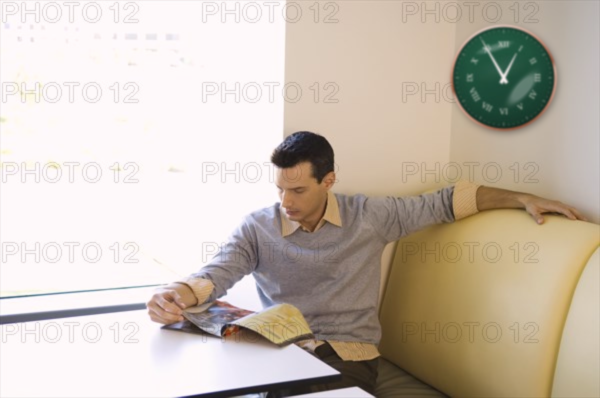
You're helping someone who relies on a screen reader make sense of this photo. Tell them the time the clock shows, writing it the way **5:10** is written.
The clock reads **12:55**
